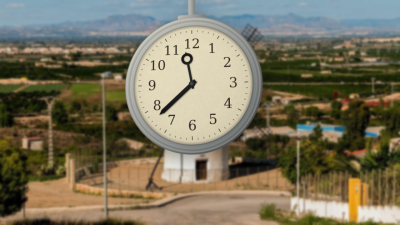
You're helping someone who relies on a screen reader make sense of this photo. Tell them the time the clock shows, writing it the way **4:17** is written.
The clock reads **11:38**
